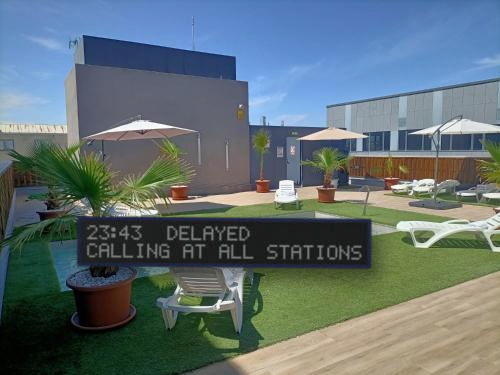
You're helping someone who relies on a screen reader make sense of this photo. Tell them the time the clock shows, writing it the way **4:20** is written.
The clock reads **23:43**
